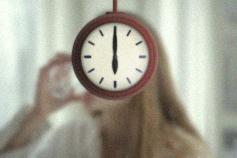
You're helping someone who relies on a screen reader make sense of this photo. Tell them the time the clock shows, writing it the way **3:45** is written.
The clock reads **6:00**
